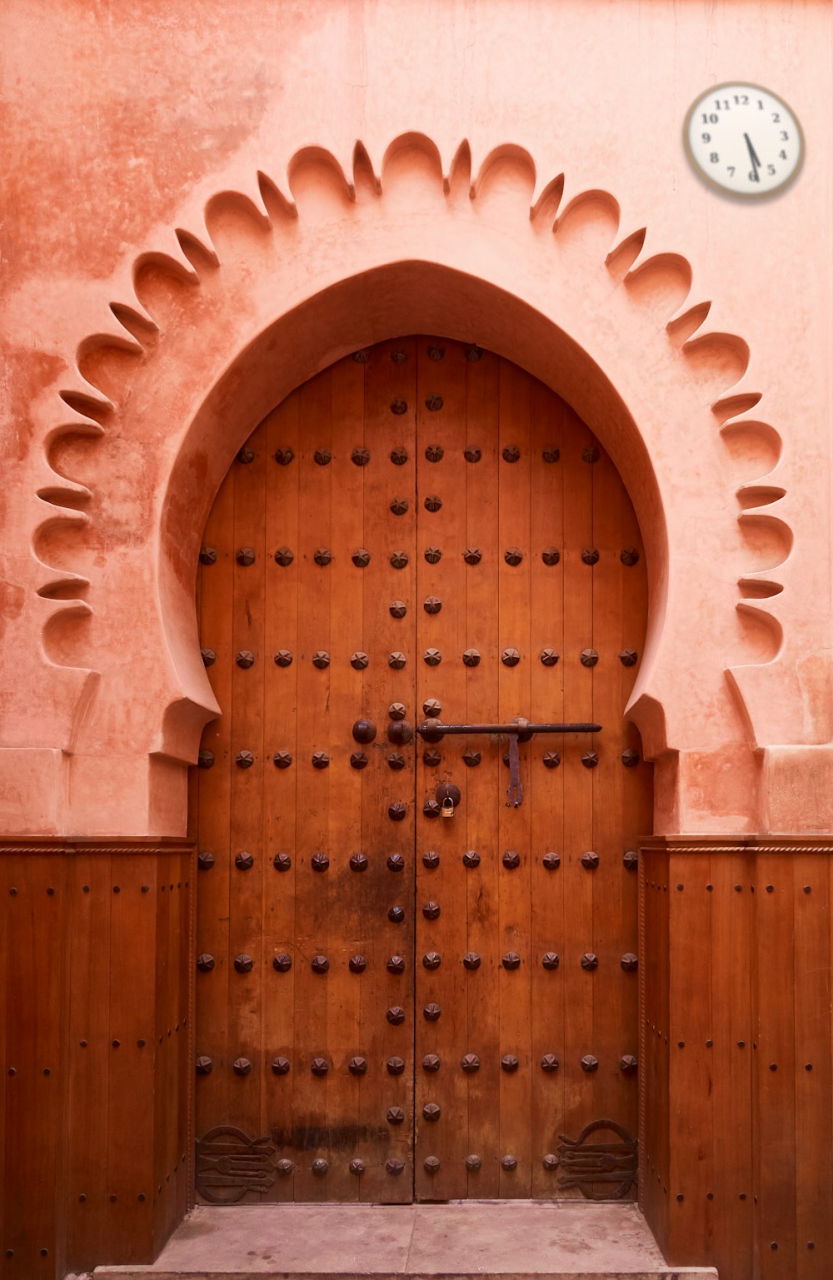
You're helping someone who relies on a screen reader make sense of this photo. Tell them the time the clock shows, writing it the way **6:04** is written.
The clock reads **5:29**
